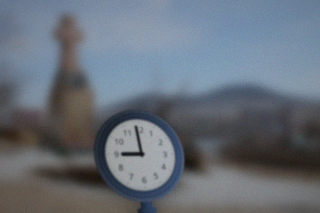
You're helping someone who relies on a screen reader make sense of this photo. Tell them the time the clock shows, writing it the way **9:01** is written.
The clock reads **8:59**
